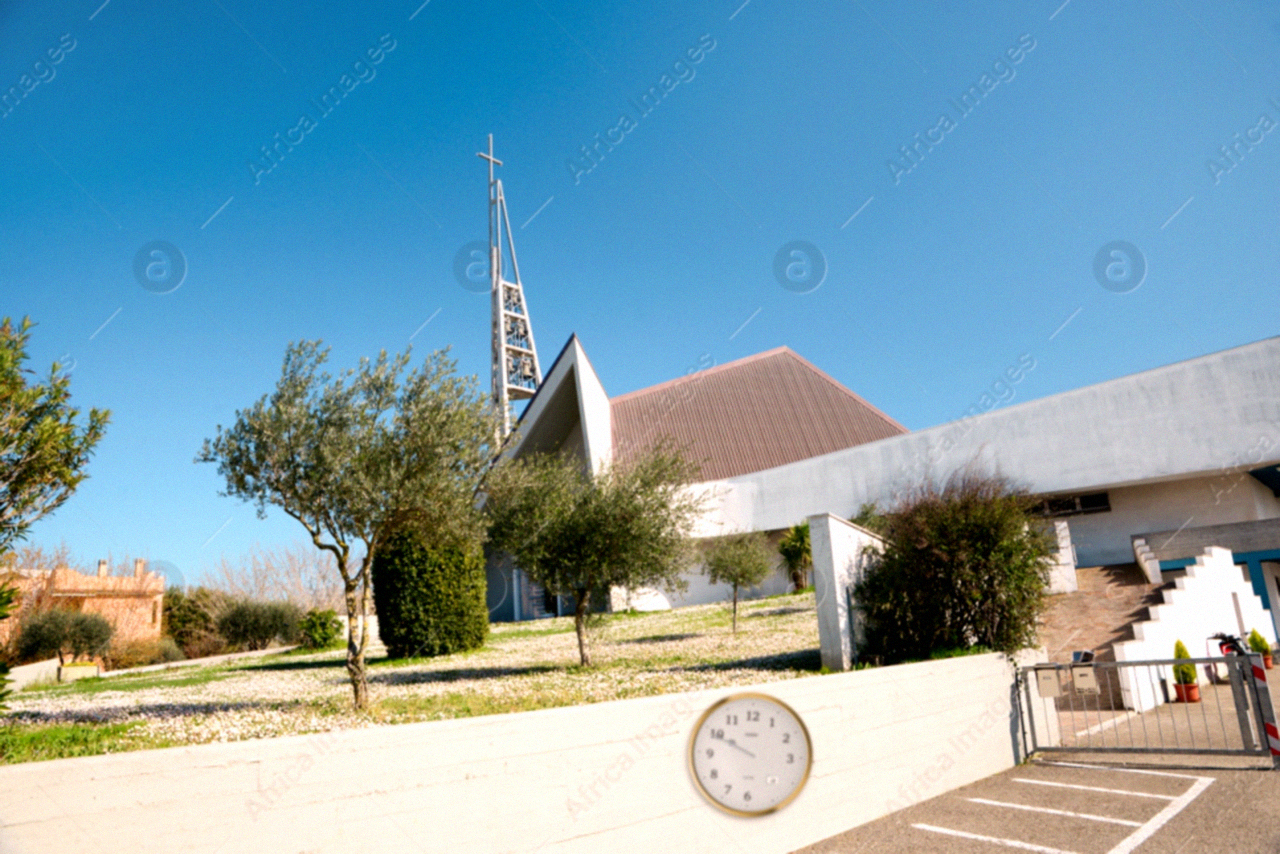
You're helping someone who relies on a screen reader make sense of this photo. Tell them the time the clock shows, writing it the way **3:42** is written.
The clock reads **9:49**
